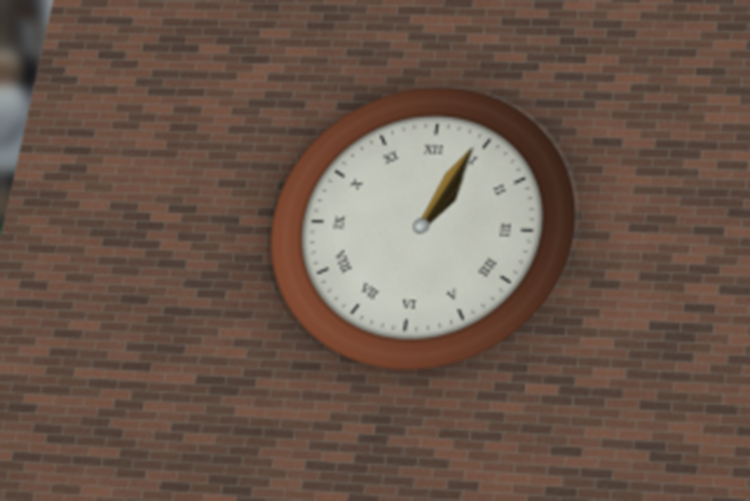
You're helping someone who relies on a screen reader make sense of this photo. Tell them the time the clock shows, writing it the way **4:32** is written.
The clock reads **1:04**
